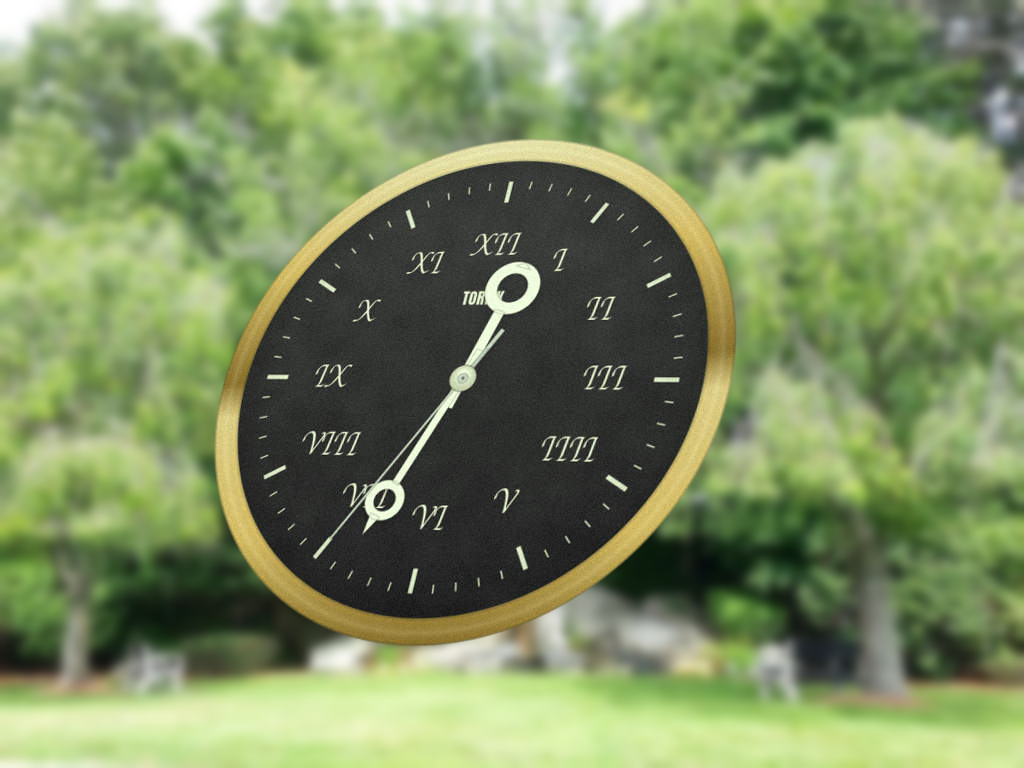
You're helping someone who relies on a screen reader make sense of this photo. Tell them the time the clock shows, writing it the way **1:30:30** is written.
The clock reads **12:33:35**
